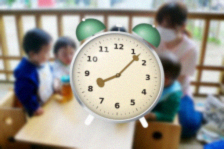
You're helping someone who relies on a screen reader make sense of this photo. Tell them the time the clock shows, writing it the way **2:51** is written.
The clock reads **8:07**
